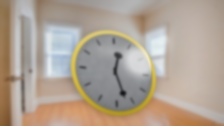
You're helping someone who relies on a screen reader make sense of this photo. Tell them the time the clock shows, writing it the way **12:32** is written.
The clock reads **12:27**
